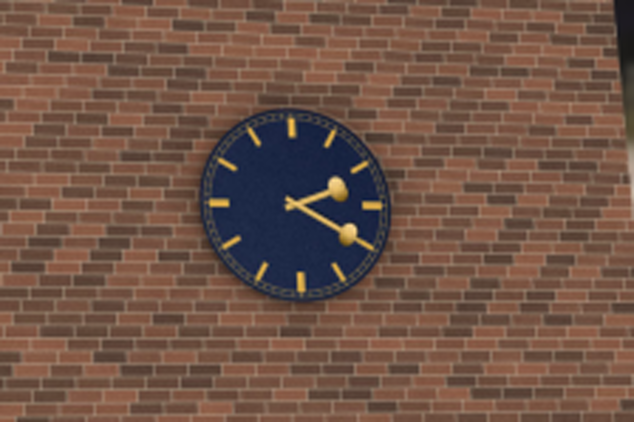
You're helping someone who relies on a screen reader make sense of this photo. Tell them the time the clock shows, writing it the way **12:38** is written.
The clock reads **2:20**
